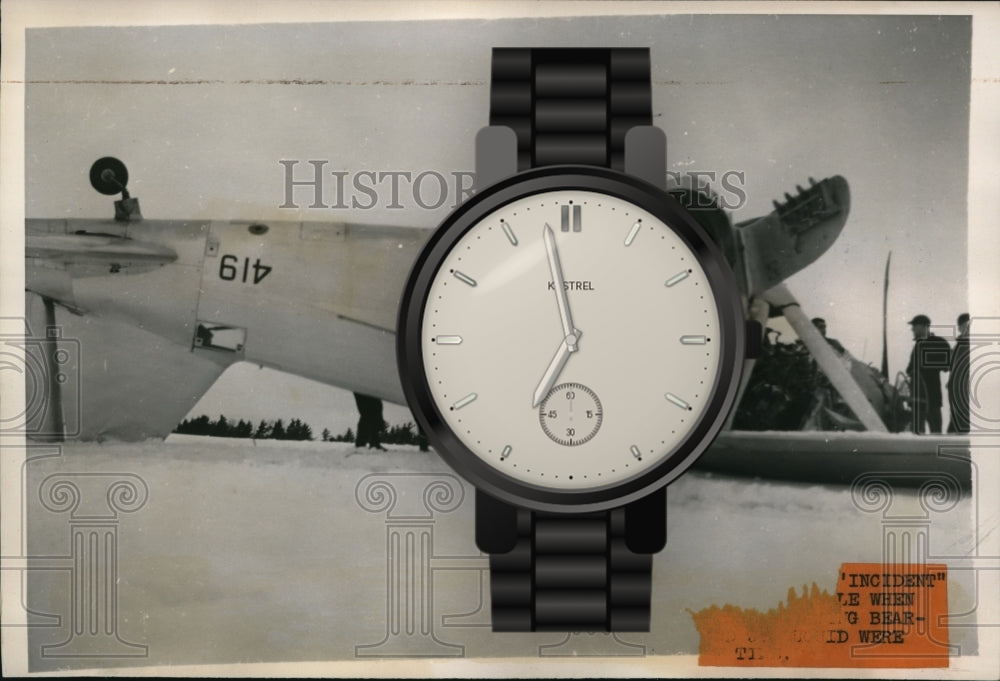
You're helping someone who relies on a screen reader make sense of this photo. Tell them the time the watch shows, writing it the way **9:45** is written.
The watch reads **6:58**
